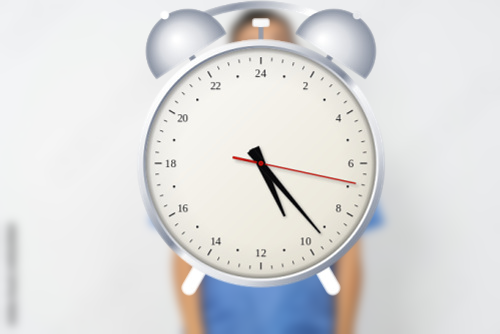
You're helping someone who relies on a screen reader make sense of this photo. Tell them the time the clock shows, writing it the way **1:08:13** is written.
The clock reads **10:23:17**
